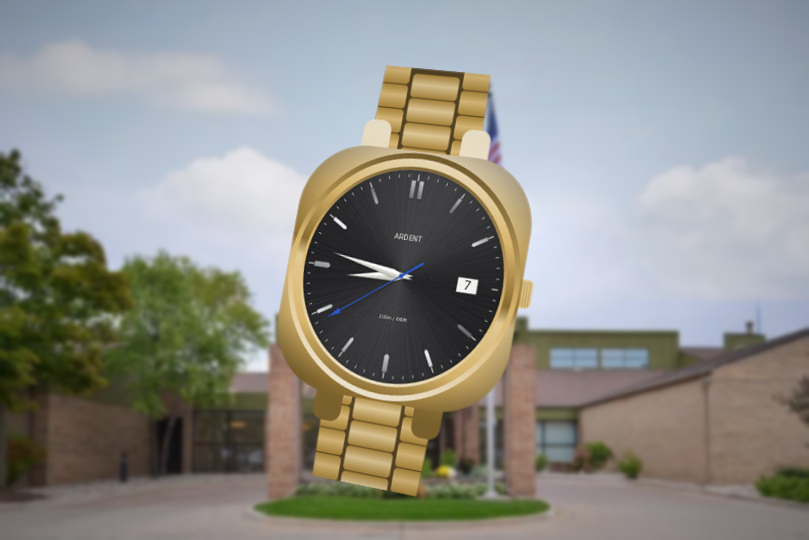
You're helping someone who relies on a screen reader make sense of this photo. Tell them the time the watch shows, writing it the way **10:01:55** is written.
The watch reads **8:46:39**
